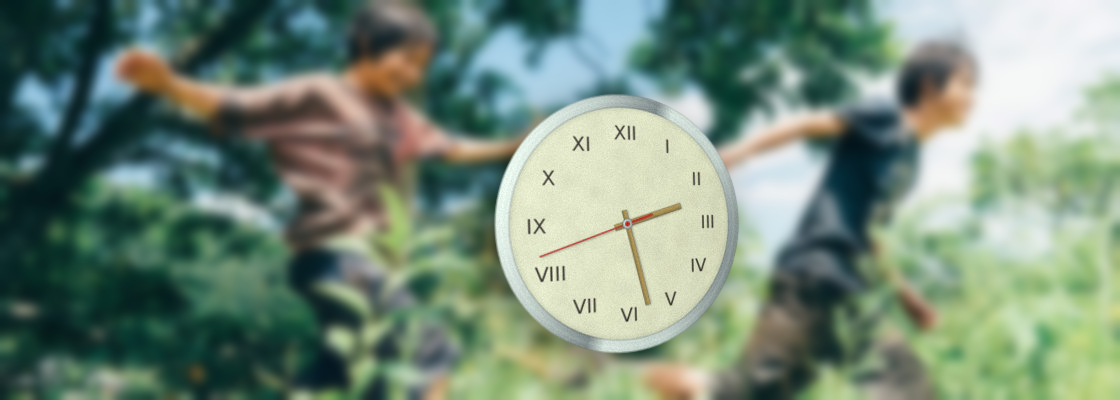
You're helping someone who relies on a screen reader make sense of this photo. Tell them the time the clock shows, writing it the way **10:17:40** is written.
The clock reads **2:27:42**
